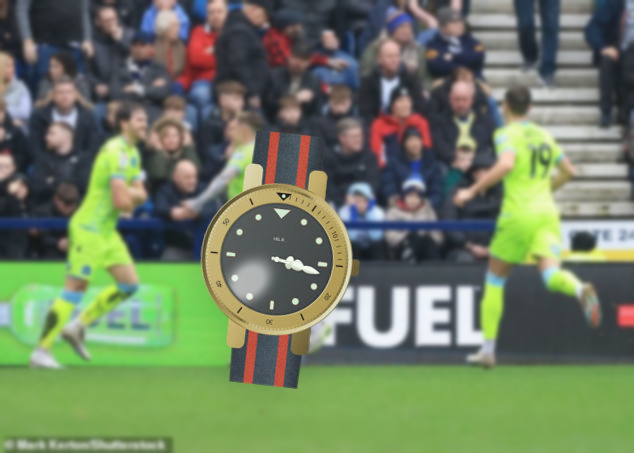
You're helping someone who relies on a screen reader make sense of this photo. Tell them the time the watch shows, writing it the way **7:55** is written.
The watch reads **3:17**
